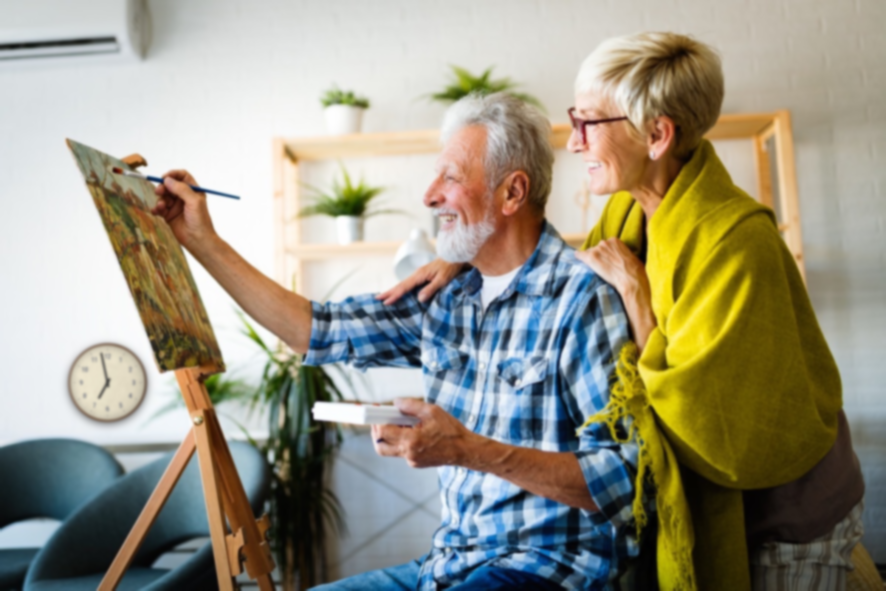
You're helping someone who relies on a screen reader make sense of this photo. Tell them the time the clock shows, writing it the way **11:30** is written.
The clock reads **6:58**
